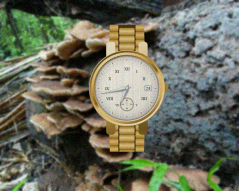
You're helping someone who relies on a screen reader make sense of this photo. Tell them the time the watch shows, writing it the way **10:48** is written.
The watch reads **6:43**
